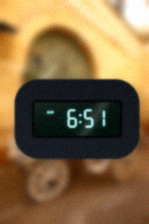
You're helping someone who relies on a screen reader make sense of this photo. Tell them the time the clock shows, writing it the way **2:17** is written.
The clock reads **6:51**
